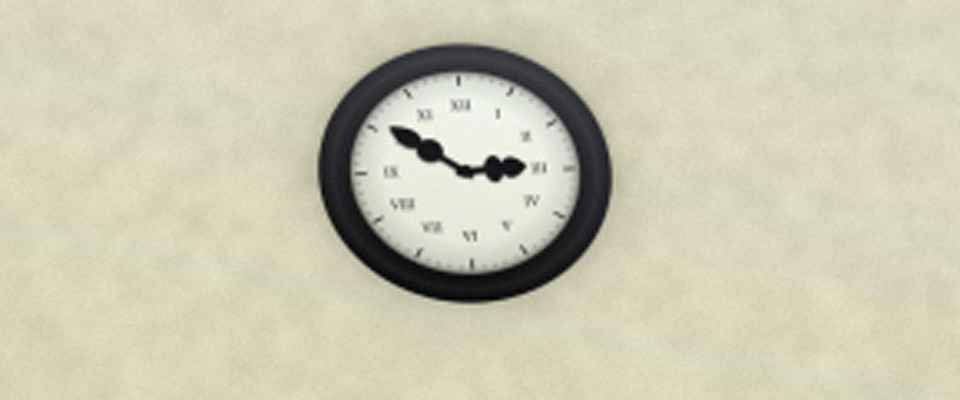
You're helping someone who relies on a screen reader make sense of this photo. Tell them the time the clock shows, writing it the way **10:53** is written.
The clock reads **2:51**
